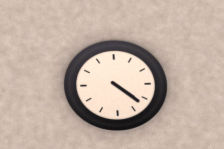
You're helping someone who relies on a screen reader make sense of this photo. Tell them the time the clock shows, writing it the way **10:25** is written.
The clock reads **4:22**
